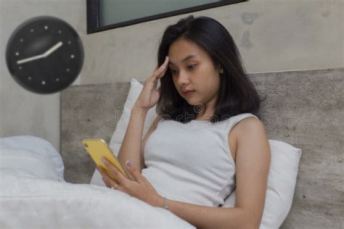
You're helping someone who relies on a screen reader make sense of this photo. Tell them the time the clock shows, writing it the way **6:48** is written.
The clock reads **1:42**
